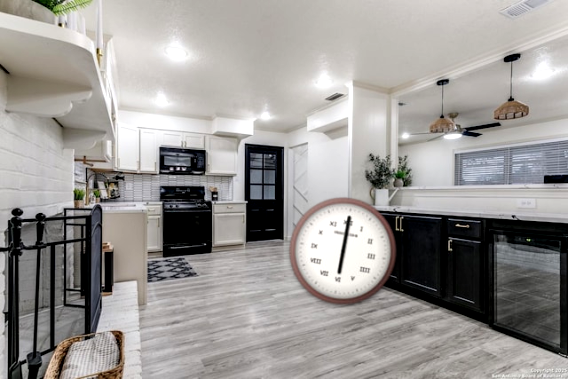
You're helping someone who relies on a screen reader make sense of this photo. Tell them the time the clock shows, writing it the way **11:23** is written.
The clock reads **6:00**
